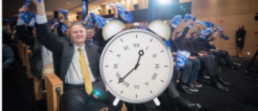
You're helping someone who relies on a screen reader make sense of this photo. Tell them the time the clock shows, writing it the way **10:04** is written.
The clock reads **12:38**
